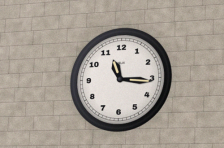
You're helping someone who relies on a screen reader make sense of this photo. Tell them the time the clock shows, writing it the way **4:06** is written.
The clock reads **11:16**
